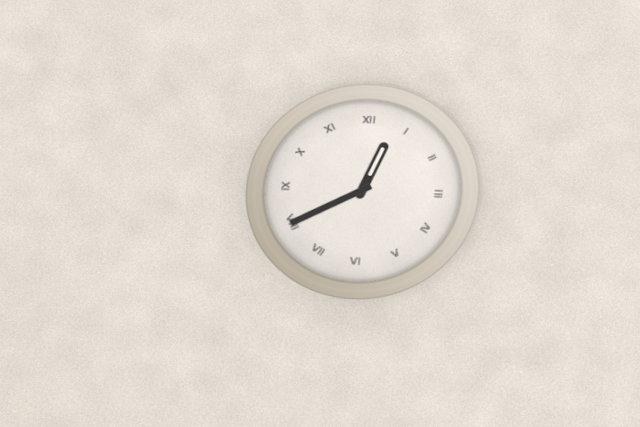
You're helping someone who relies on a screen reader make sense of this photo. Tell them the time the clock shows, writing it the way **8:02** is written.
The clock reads **12:40**
